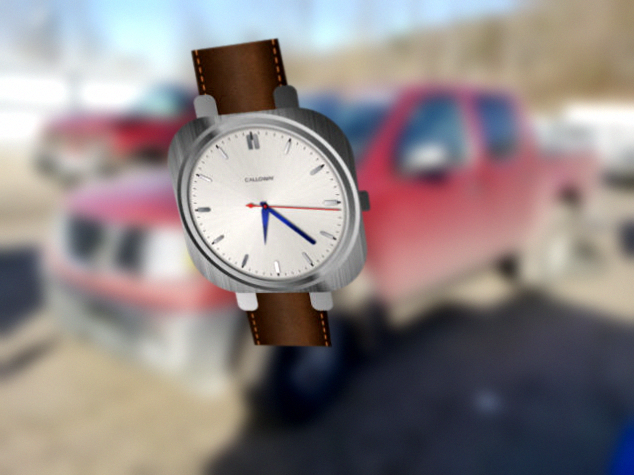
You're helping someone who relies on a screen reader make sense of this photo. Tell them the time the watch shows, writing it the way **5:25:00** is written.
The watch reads **6:22:16**
